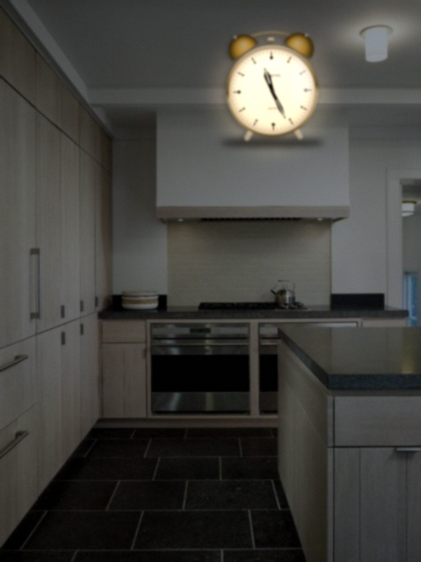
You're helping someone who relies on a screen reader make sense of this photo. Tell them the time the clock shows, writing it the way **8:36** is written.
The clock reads **11:26**
